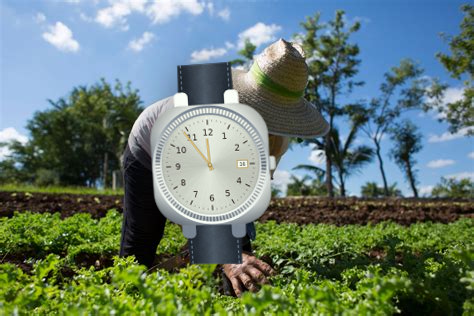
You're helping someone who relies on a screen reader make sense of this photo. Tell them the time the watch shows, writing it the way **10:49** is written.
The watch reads **11:54**
